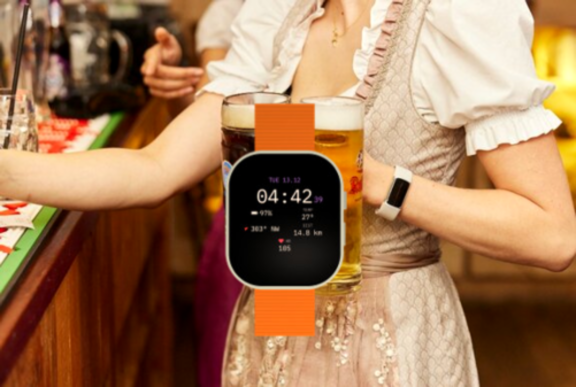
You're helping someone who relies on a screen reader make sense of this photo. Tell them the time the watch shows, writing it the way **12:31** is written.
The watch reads **4:42**
